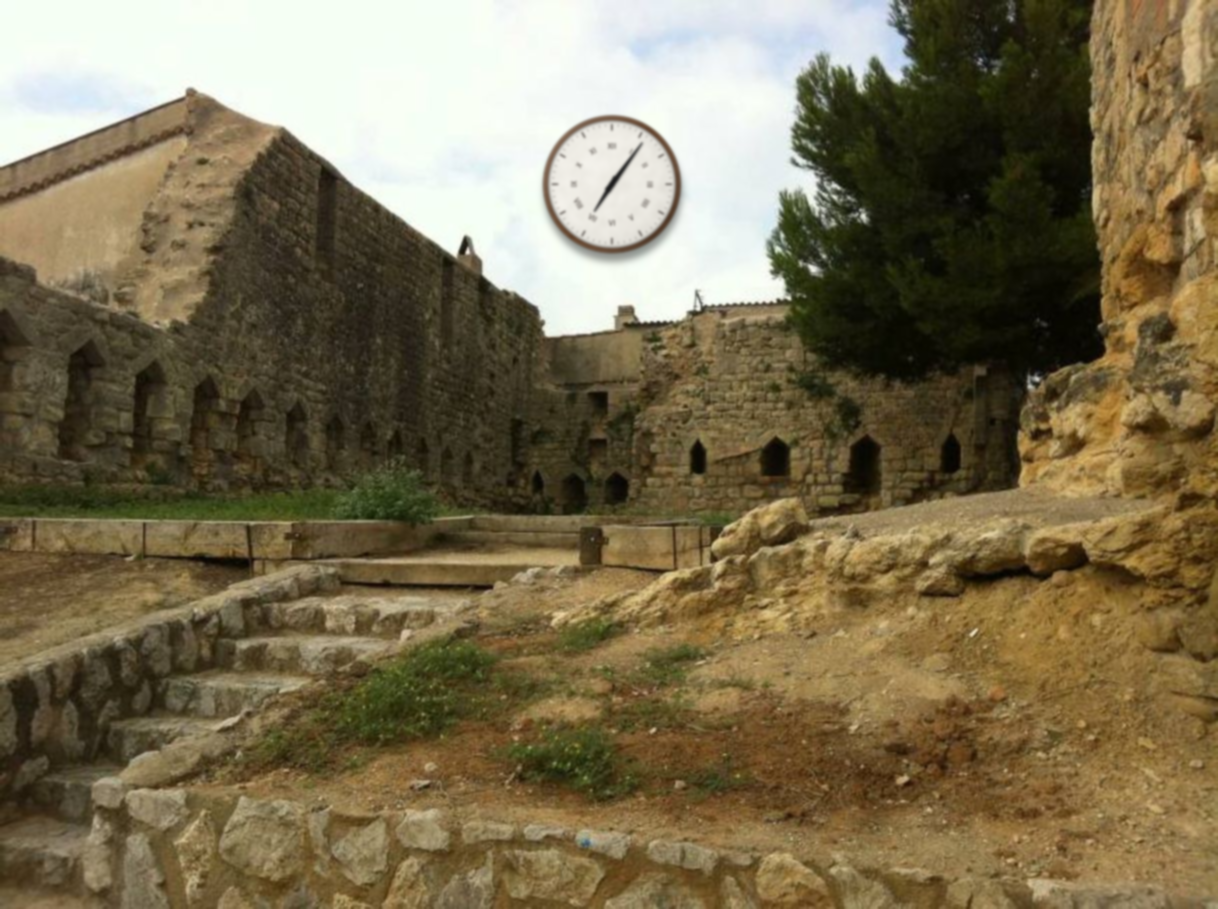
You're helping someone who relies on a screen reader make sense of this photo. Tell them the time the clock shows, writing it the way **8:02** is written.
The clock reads **7:06**
